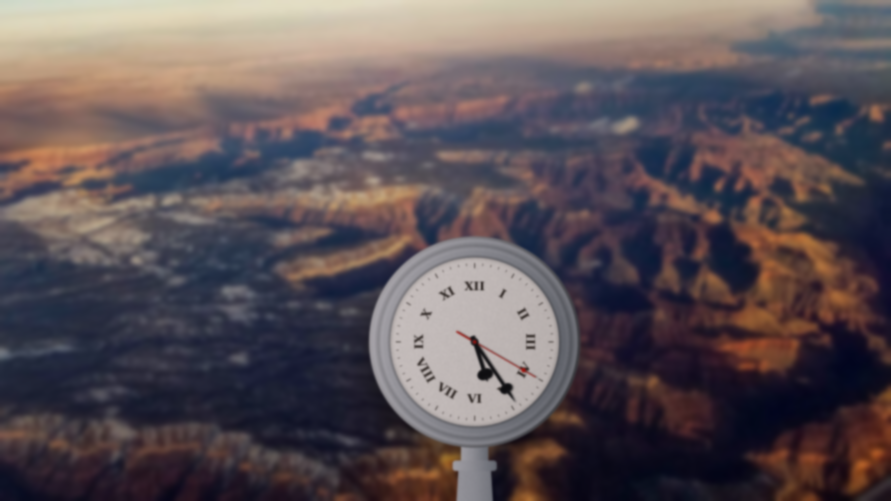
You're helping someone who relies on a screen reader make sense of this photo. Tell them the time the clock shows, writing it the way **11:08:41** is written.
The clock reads **5:24:20**
